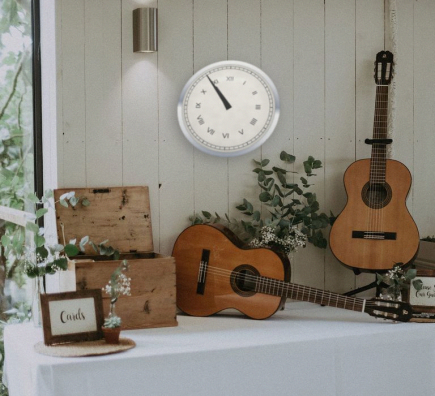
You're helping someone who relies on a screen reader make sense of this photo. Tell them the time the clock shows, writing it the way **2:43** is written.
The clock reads **10:54**
